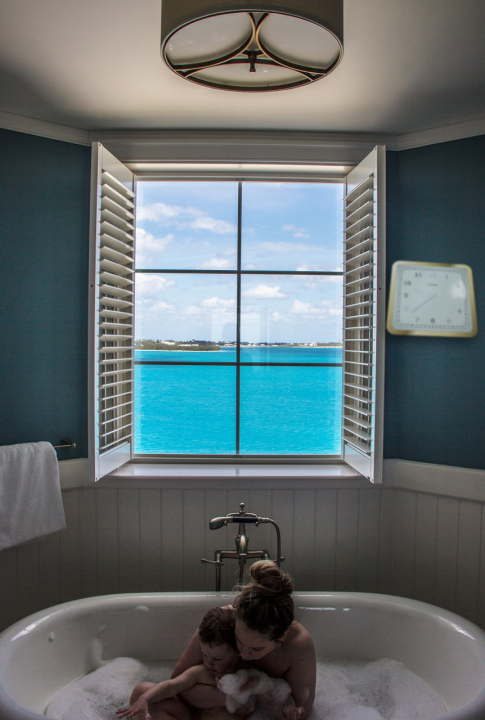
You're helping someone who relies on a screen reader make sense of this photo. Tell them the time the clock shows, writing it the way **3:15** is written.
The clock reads **9:38**
